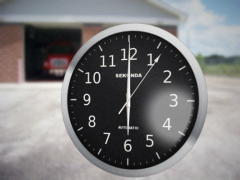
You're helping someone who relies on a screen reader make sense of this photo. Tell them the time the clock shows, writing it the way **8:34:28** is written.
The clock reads **6:00:06**
